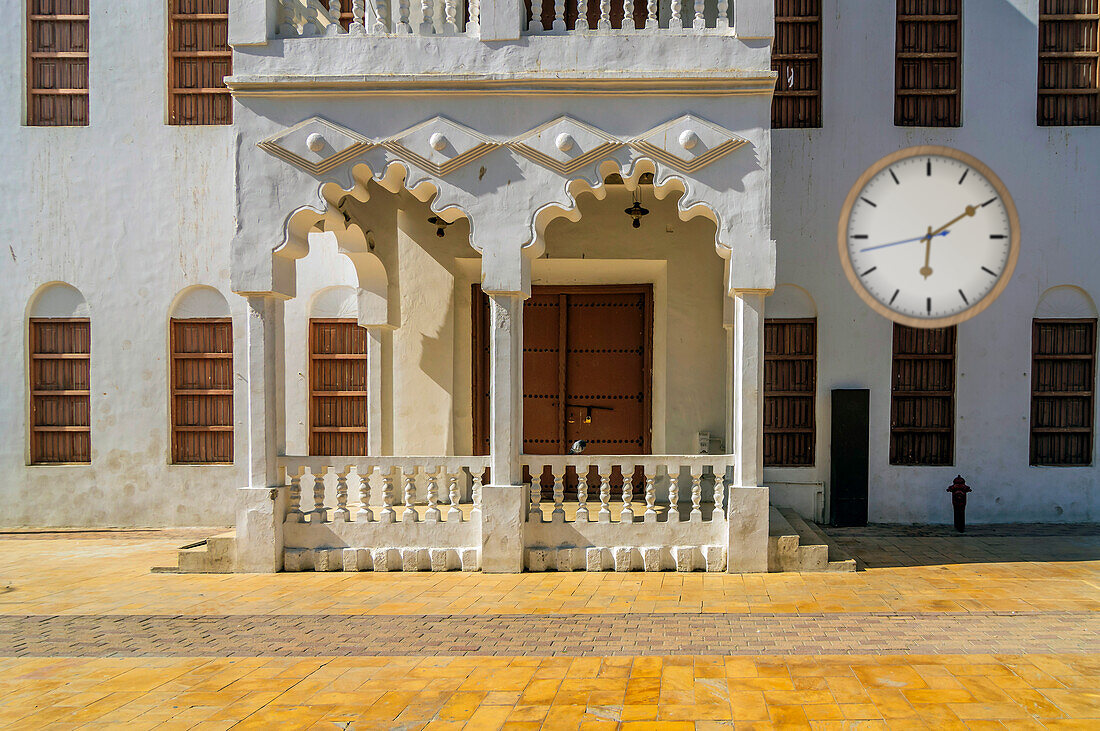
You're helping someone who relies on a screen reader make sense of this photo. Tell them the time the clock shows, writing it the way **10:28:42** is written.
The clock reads **6:09:43**
